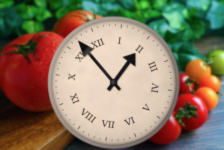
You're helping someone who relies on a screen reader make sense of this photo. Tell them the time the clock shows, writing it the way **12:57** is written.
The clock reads **1:57**
